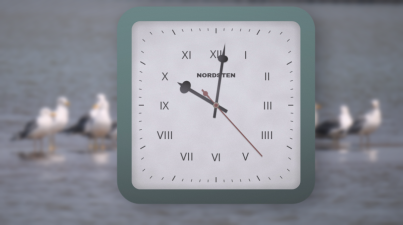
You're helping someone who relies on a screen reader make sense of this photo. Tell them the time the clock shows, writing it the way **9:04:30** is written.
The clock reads **10:01:23**
